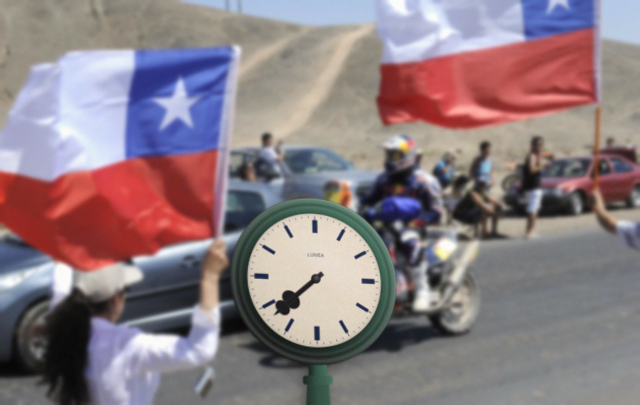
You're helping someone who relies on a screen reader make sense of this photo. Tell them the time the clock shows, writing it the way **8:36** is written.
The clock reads **7:38**
